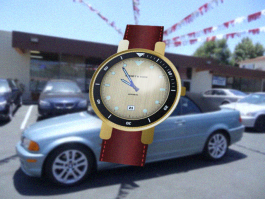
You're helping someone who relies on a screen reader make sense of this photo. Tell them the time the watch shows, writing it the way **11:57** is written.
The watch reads **9:54**
